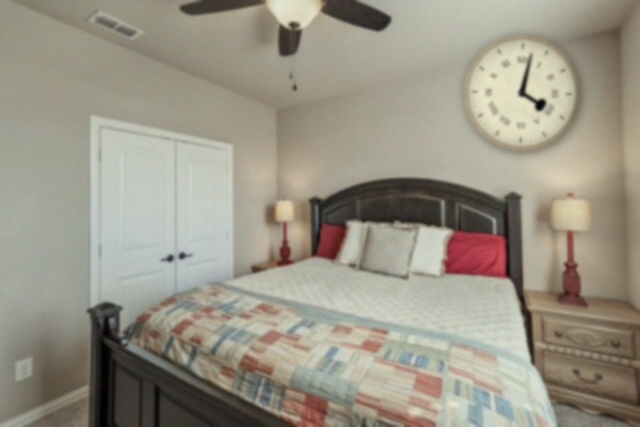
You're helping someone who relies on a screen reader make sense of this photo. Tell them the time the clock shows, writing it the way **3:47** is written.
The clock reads **4:02**
